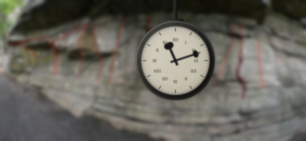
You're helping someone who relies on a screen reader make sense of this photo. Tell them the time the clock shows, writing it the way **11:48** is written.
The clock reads **11:12**
